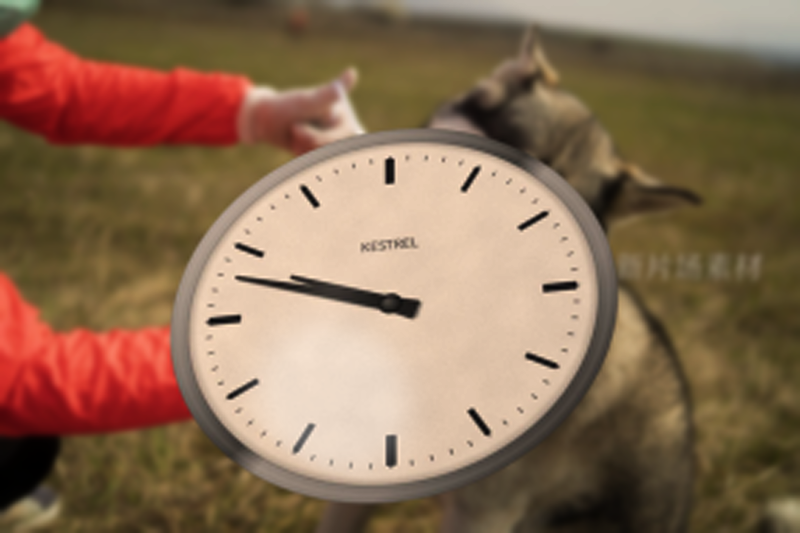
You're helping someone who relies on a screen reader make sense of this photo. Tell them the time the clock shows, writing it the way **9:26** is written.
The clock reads **9:48**
